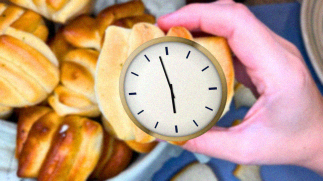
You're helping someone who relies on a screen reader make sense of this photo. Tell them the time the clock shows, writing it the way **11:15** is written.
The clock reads **5:58**
